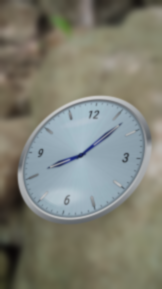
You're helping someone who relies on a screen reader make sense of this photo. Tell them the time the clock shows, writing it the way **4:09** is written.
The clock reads **8:07**
